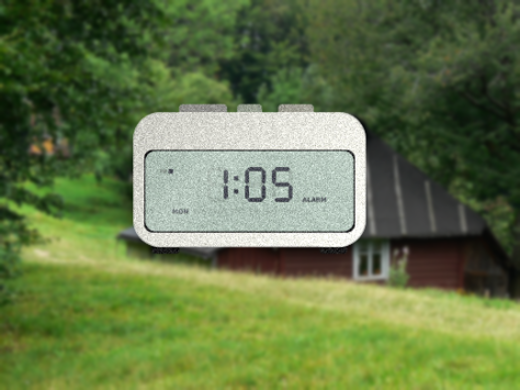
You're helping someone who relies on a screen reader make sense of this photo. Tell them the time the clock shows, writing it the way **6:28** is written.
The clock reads **1:05**
